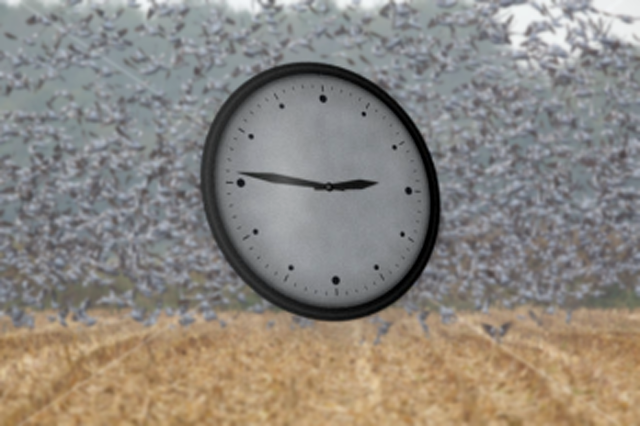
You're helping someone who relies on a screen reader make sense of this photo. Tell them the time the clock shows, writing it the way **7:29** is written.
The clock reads **2:46**
